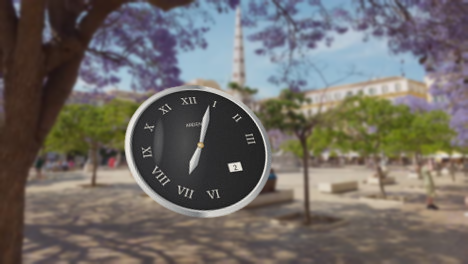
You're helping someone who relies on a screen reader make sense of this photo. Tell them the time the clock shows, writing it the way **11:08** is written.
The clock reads **7:04**
